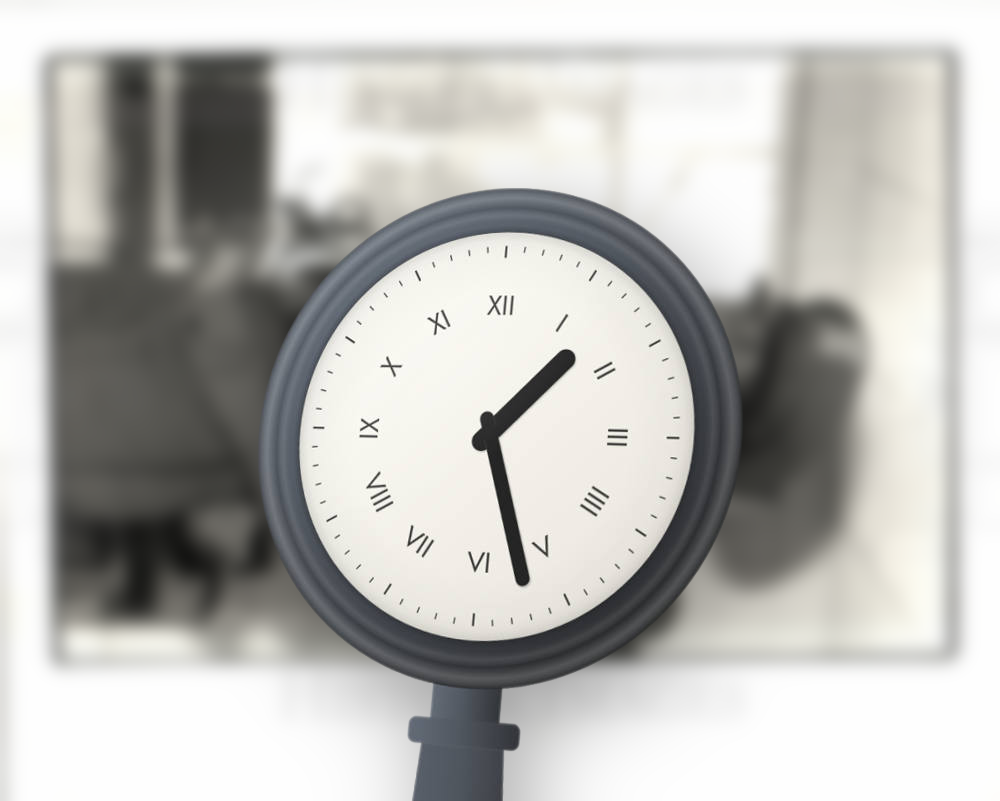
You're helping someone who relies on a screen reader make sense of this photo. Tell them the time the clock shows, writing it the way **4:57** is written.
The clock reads **1:27**
